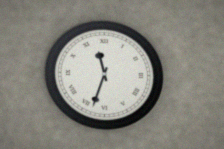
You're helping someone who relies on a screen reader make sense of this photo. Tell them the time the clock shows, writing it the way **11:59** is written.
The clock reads **11:33**
